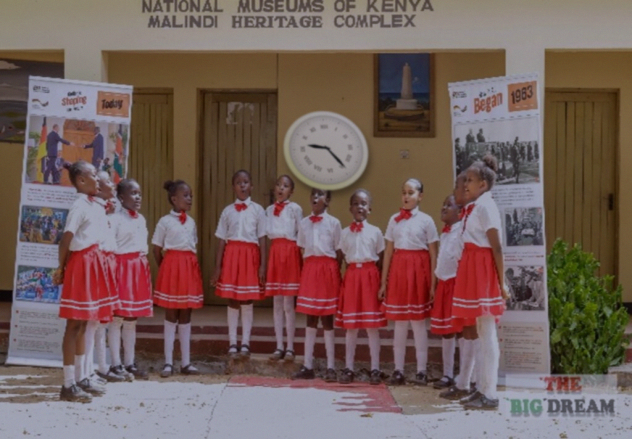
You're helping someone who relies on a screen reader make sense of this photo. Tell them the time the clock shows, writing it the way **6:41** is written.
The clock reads **9:24**
